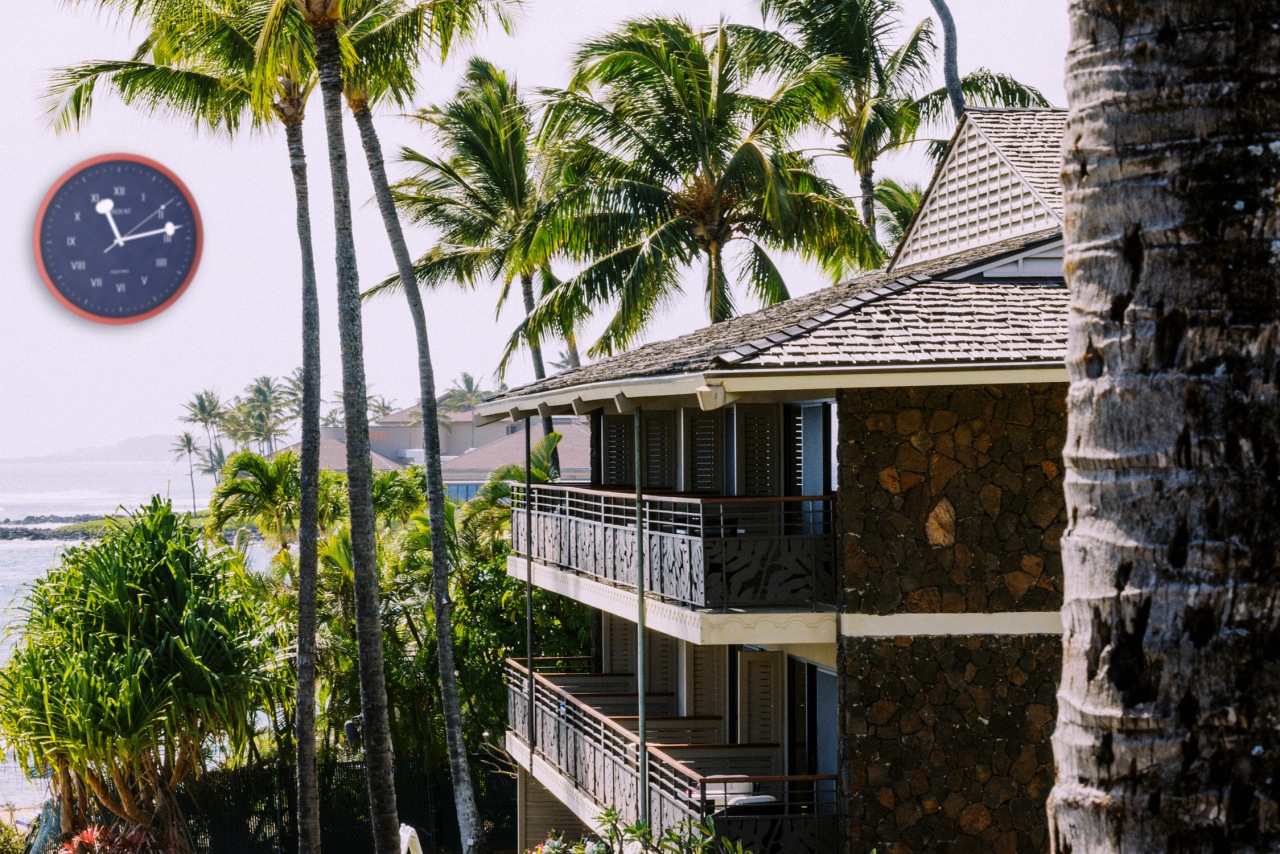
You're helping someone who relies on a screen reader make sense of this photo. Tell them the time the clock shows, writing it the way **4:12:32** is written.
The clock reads **11:13:09**
